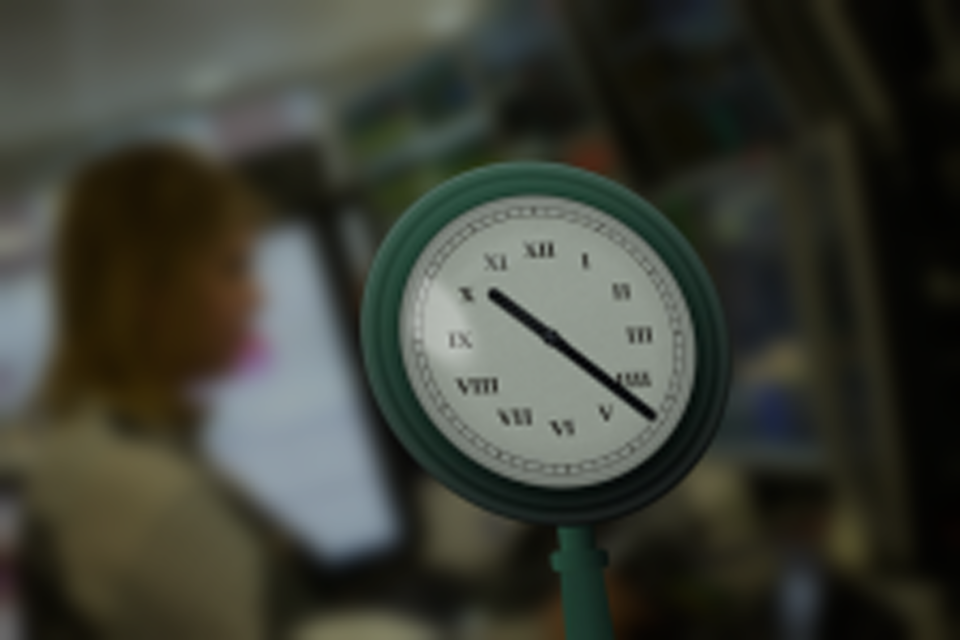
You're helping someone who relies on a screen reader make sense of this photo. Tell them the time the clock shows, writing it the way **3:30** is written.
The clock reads **10:22**
